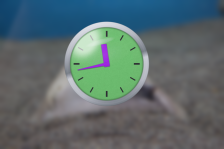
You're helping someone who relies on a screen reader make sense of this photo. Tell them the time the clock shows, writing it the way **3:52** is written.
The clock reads **11:43**
